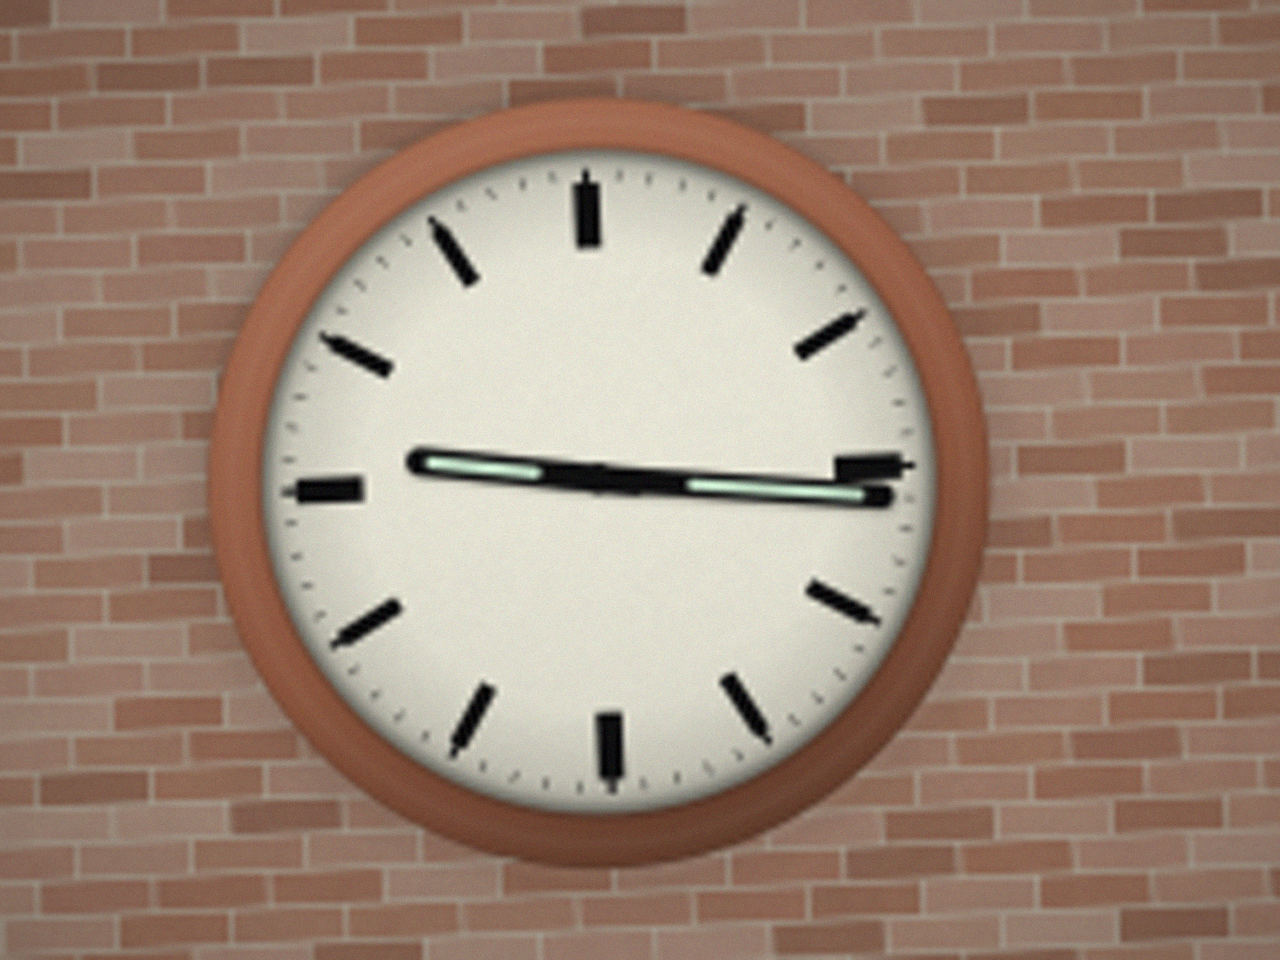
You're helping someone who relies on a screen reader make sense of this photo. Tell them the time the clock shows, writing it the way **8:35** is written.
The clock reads **9:16**
